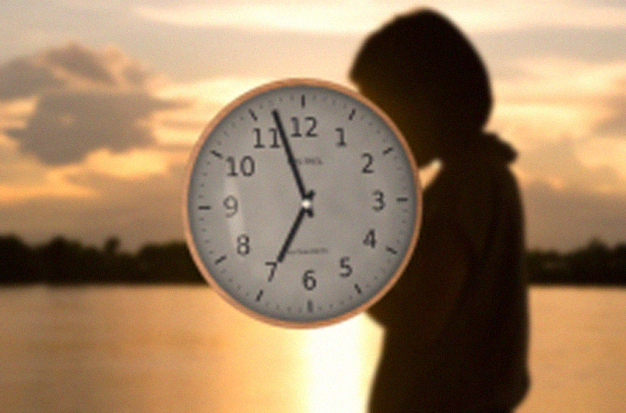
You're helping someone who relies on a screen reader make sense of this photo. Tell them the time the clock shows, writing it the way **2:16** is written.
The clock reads **6:57**
